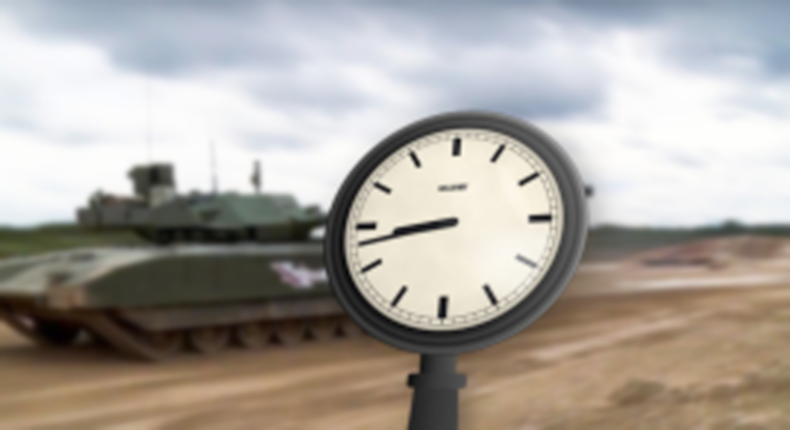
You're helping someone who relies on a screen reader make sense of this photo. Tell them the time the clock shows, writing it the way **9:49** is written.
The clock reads **8:43**
